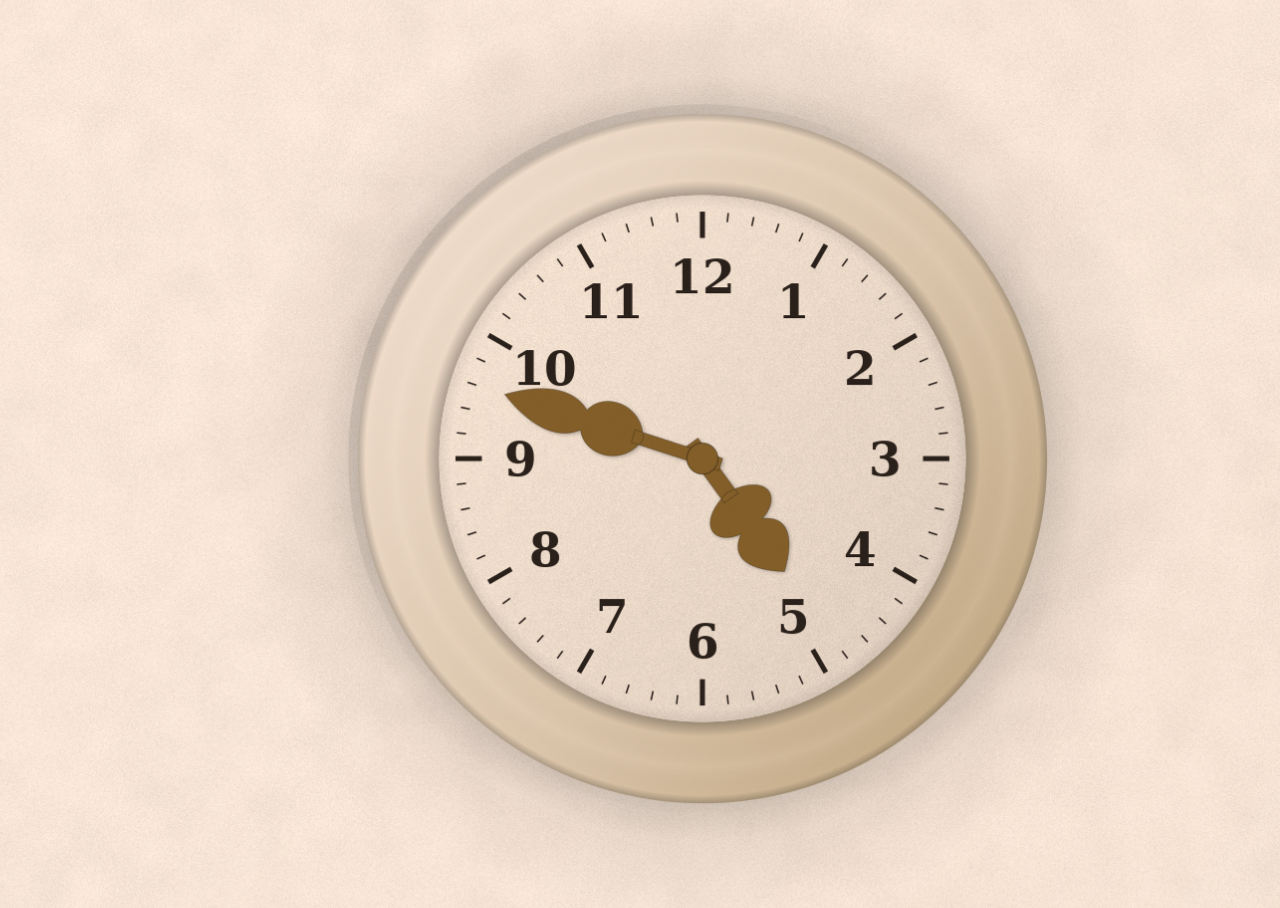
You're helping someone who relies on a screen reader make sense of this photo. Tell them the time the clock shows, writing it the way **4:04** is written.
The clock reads **4:48**
